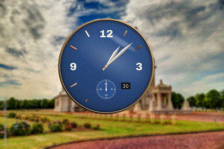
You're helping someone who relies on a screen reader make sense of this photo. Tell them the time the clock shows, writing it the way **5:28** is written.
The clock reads **1:08**
